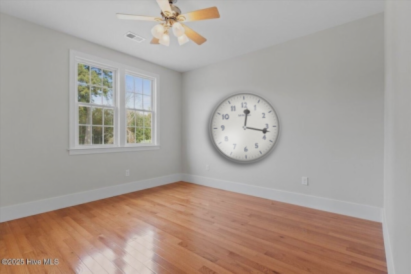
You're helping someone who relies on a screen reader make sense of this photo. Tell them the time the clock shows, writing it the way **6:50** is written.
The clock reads **12:17**
